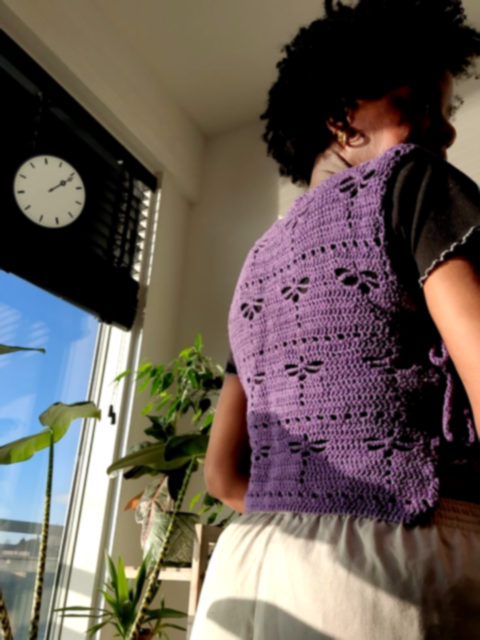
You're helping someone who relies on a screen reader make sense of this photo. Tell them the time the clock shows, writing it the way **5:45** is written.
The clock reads **2:11**
